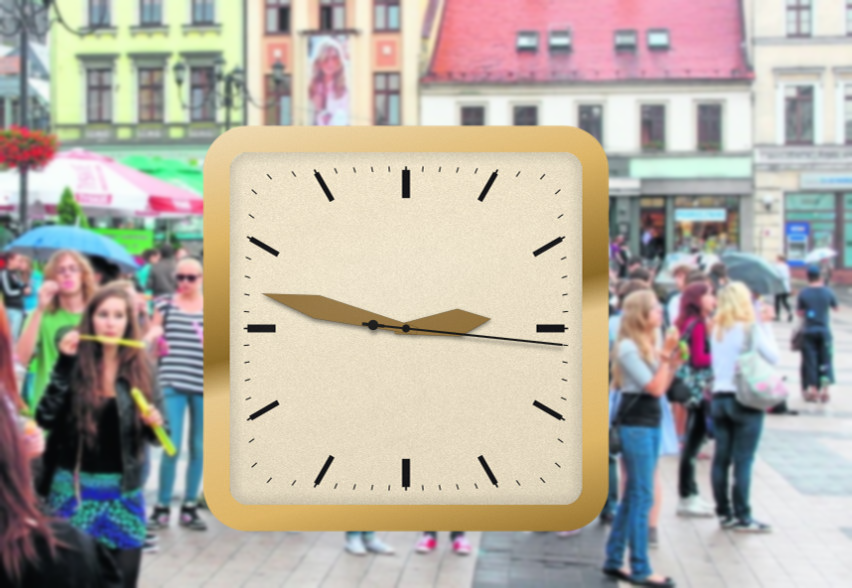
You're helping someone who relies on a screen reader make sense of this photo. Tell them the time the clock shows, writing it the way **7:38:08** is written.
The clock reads **2:47:16**
